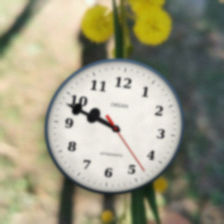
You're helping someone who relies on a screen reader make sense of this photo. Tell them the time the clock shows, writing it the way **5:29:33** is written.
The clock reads **9:48:23**
